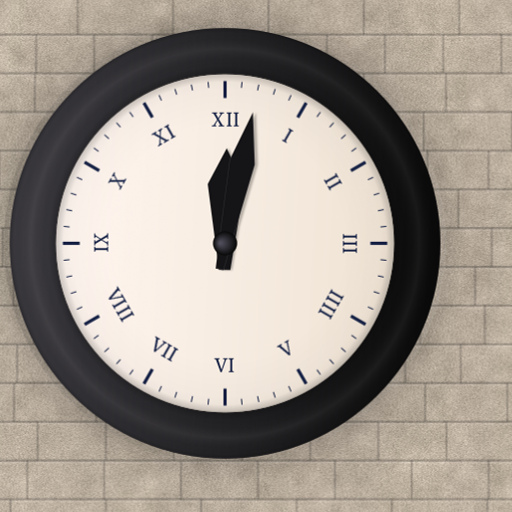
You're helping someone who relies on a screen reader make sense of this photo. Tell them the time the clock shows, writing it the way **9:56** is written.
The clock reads **12:02**
